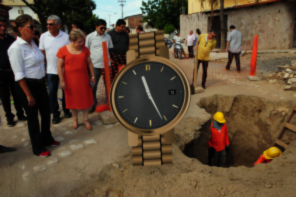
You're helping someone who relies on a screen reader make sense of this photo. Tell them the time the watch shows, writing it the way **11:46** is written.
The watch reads **11:26**
